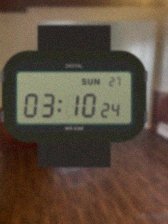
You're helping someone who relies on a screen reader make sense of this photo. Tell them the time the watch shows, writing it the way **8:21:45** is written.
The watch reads **3:10:24**
